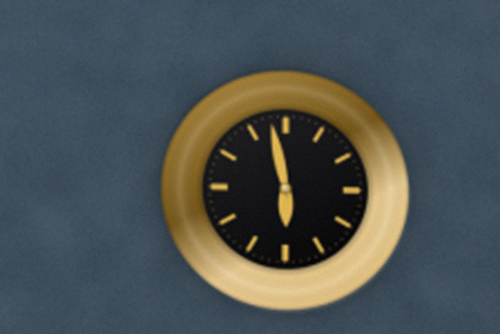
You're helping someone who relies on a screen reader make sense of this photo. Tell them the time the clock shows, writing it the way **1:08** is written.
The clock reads **5:58**
